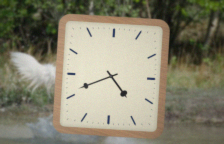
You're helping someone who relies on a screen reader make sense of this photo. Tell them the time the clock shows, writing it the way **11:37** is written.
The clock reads **4:41**
